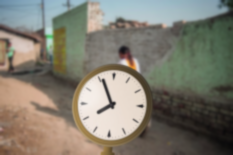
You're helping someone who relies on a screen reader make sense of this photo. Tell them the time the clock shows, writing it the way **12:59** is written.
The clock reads **7:56**
